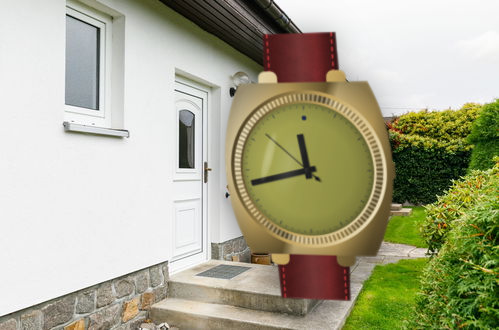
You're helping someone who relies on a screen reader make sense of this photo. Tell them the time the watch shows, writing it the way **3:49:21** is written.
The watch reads **11:42:52**
